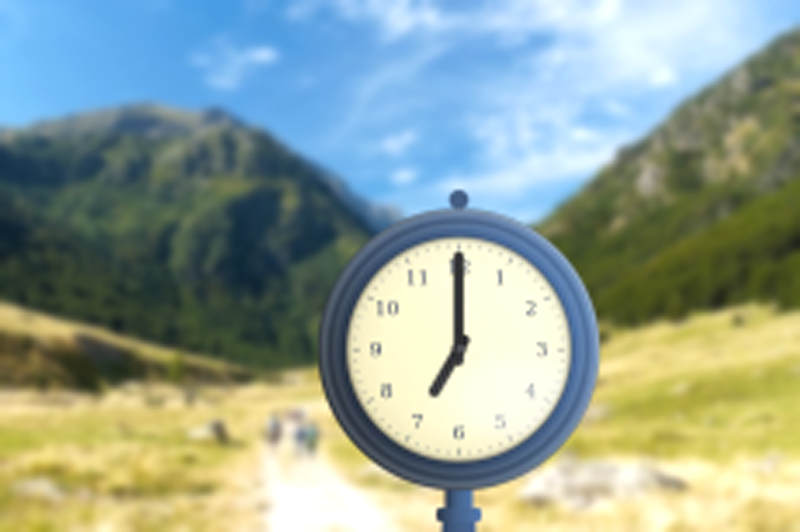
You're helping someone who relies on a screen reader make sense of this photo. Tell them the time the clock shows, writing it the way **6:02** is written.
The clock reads **7:00**
